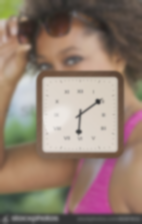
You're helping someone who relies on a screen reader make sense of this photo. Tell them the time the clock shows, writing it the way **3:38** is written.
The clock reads **6:09**
